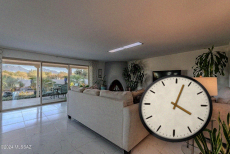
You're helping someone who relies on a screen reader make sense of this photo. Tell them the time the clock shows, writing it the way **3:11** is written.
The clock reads **4:03**
